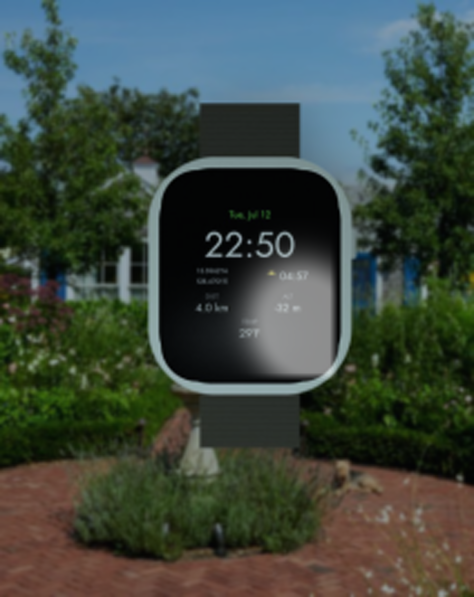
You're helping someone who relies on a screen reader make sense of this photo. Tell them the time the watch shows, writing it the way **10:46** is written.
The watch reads **22:50**
